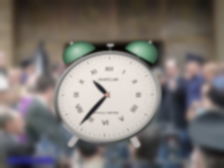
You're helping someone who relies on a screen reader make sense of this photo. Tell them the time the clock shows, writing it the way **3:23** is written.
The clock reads **10:36**
